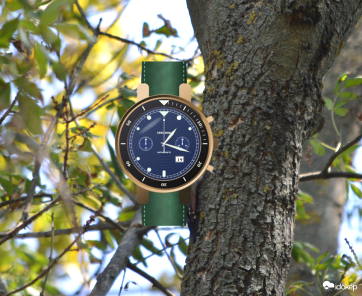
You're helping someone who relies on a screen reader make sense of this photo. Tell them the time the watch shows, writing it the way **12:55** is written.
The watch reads **1:18**
